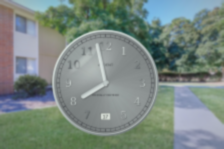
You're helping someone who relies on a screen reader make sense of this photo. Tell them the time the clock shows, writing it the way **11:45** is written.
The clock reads **7:58**
